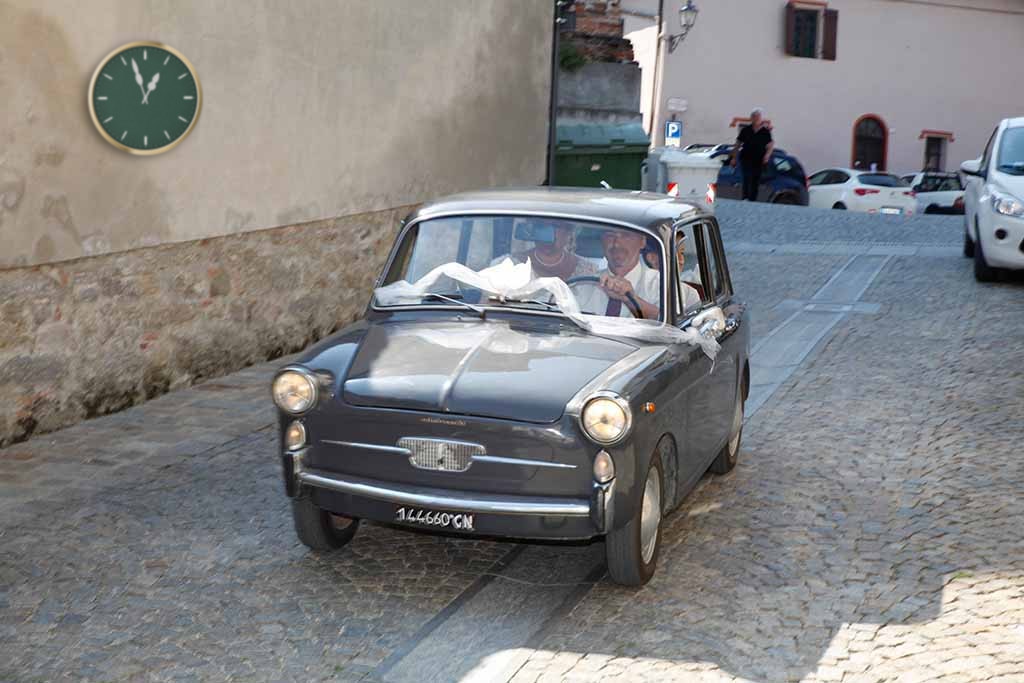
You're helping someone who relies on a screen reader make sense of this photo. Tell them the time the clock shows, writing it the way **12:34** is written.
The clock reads **12:57**
